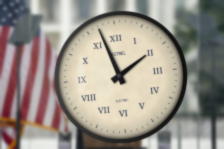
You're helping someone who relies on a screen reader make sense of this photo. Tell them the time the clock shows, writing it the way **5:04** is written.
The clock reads **1:57**
